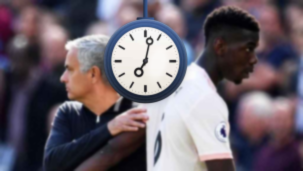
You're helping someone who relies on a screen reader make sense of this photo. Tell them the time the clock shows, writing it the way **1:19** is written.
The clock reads **7:02**
